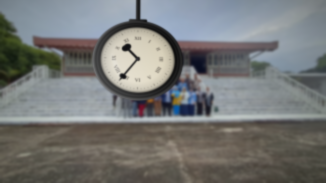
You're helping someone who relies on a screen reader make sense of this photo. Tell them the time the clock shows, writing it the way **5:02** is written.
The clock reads **10:36**
